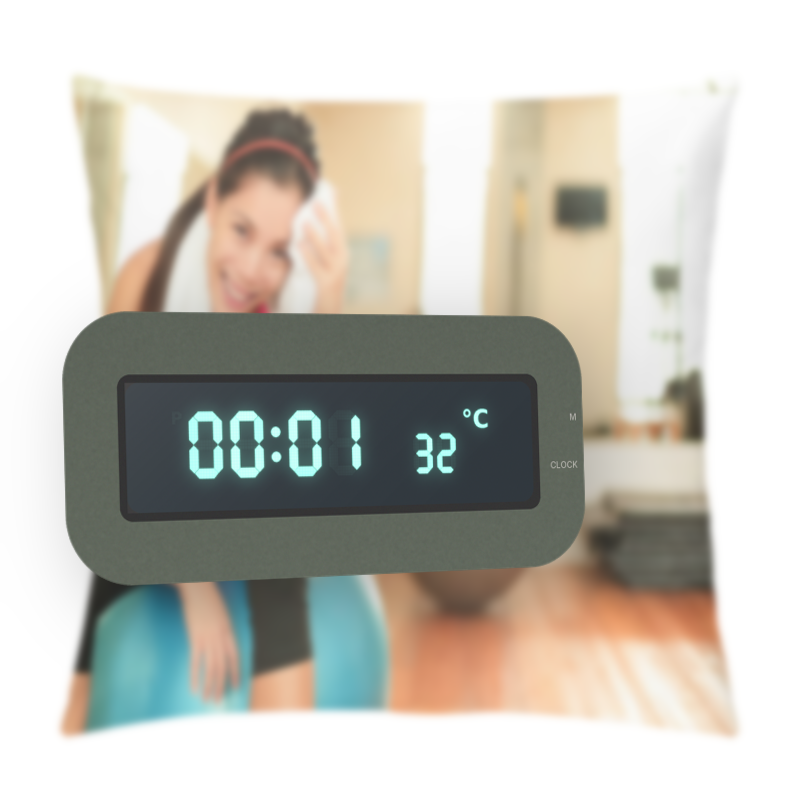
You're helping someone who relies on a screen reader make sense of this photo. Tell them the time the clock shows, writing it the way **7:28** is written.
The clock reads **0:01**
